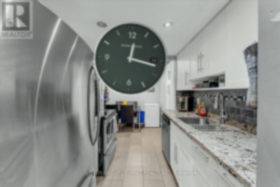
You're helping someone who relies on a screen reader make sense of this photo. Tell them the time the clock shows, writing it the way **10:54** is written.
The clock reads **12:17**
